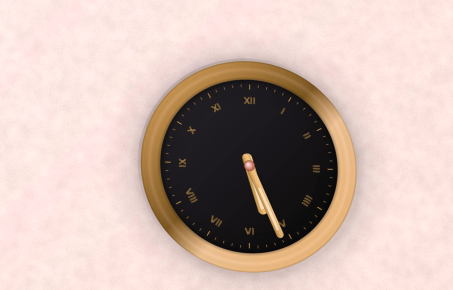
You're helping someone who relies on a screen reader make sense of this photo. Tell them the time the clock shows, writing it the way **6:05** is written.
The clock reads **5:26**
